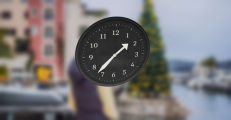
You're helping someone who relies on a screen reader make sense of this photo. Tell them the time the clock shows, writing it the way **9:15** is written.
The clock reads **1:37**
